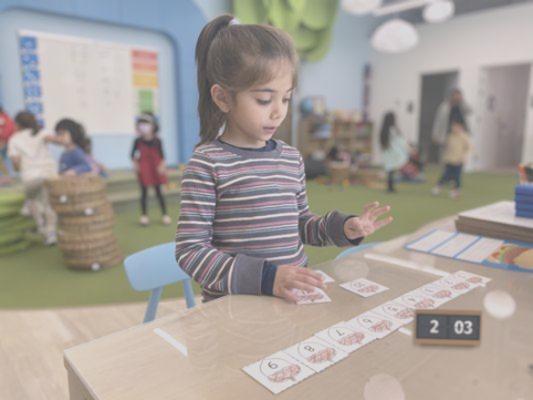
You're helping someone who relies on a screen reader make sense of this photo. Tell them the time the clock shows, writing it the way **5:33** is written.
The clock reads **2:03**
